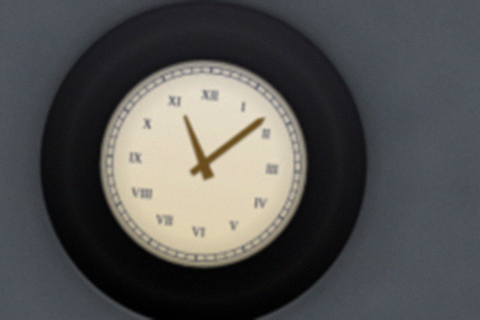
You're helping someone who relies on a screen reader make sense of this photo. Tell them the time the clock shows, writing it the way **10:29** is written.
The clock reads **11:08**
